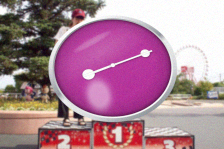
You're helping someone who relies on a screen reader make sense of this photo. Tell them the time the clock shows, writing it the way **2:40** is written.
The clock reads **8:11**
